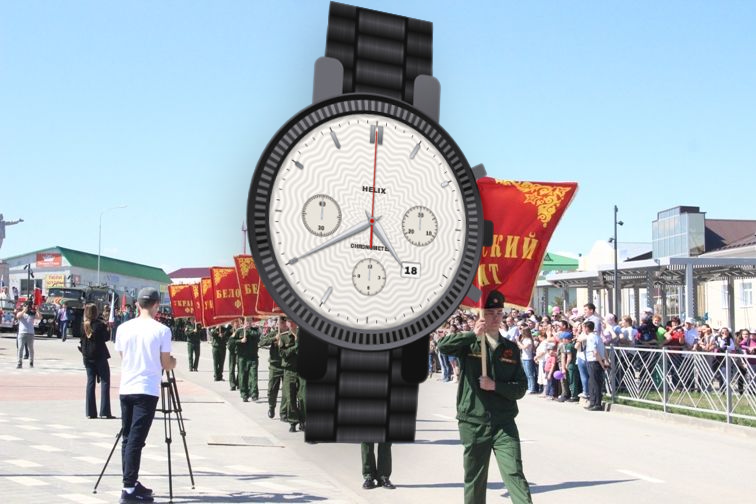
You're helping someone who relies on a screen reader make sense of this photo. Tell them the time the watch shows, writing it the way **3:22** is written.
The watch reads **4:40**
